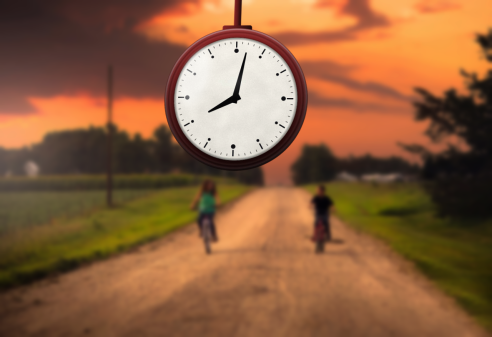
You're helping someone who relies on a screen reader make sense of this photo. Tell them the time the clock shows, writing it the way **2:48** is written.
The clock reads **8:02**
